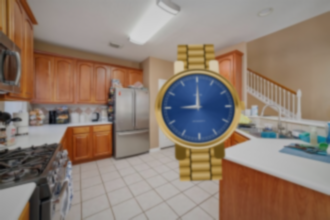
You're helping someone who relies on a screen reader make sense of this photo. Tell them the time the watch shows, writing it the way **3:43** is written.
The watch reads **9:00**
